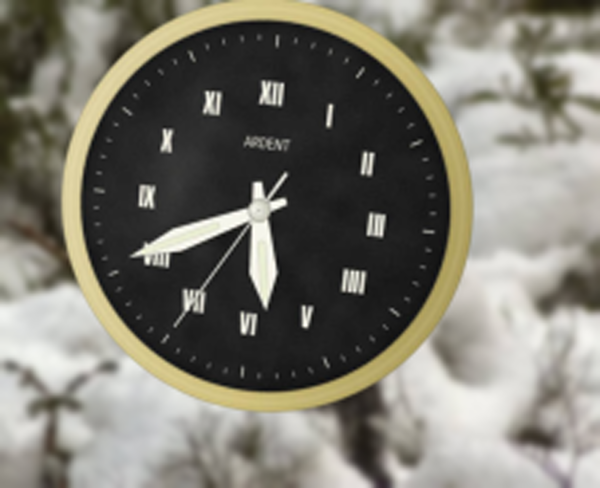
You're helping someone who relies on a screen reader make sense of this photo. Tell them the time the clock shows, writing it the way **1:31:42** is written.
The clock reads **5:40:35**
